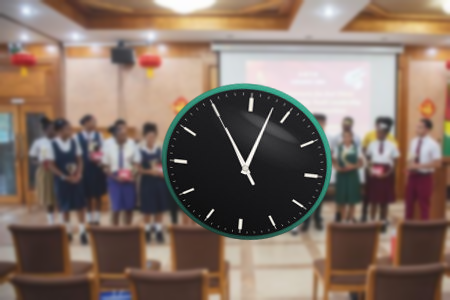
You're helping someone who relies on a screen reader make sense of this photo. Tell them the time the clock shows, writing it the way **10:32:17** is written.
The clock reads **11:02:55**
